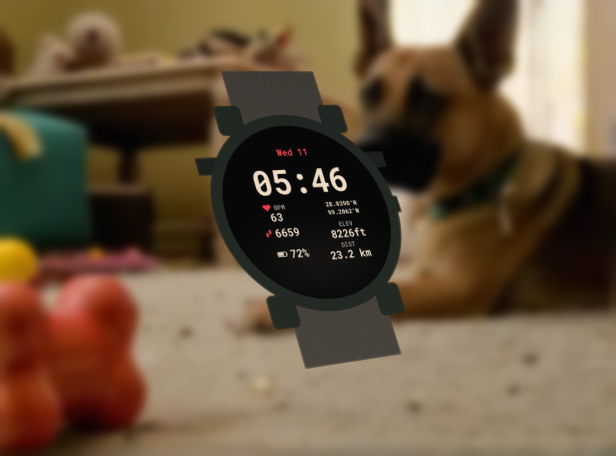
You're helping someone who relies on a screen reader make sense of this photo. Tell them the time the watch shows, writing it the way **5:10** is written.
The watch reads **5:46**
